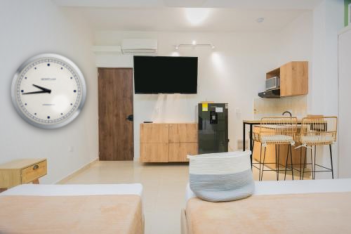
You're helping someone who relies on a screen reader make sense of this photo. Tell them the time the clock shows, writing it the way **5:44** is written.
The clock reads **9:44**
